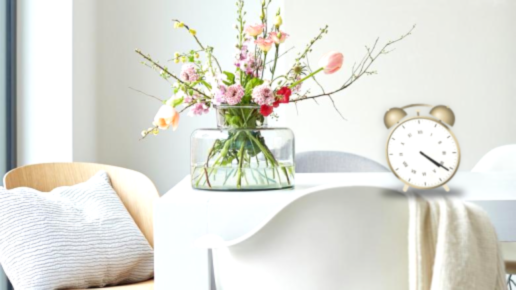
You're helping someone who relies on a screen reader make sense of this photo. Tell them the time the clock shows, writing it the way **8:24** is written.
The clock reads **4:21**
